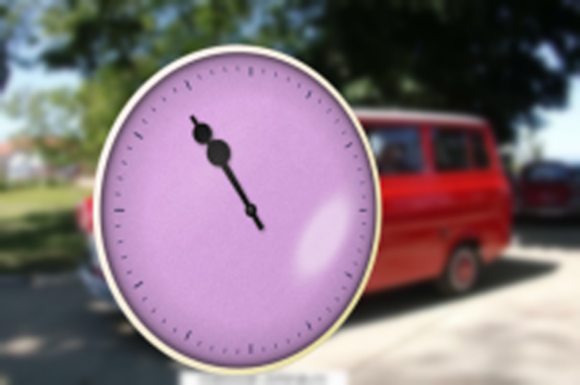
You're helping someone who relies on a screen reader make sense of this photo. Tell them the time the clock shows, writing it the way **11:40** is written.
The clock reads **10:54**
